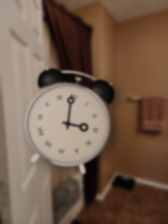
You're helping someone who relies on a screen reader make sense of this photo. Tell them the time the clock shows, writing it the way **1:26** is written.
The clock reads **2:59**
